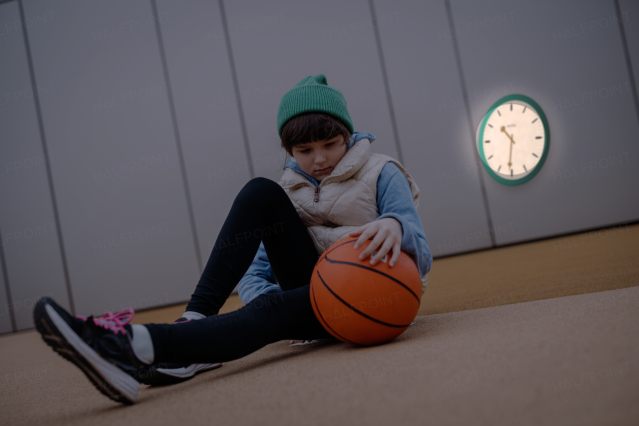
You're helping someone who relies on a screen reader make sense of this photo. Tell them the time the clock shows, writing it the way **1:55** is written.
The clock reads **10:31**
